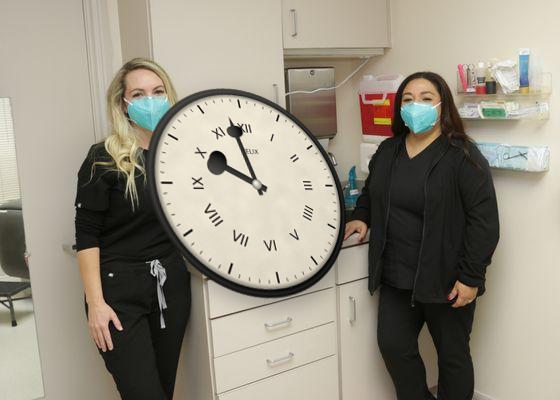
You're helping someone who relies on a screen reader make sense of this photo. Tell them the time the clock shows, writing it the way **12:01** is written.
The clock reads **9:58**
